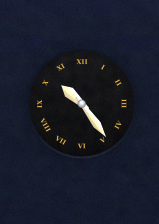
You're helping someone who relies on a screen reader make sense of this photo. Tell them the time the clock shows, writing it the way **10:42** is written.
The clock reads **10:24**
